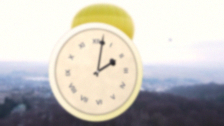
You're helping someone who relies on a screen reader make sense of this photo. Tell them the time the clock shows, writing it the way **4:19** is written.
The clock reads **2:02**
